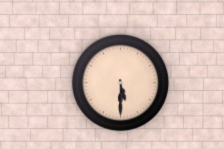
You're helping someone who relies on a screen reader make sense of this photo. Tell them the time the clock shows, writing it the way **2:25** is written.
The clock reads **5:30**
